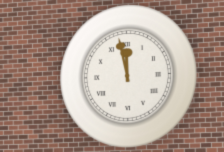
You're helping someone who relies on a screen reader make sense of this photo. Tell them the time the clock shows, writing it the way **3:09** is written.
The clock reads **11:58**
